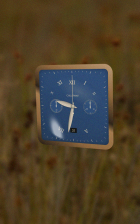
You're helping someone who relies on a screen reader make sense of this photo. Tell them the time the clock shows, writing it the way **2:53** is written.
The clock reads **9:32**
